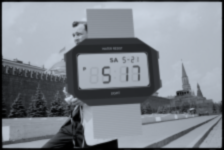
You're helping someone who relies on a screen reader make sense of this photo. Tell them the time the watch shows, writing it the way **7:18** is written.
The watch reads **5:17**
